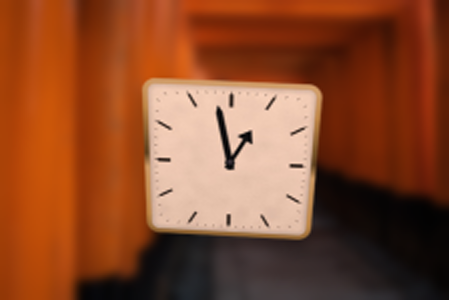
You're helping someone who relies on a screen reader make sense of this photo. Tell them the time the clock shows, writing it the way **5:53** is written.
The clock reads **12:58**
